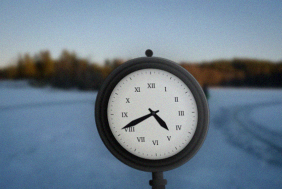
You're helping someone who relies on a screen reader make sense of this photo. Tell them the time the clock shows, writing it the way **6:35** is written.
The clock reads **4:41**
